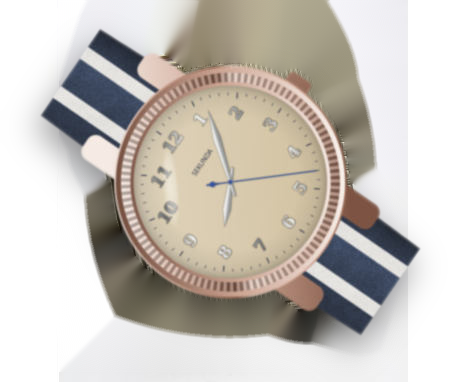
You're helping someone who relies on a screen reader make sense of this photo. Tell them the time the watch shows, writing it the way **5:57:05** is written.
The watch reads **8:06:23**
